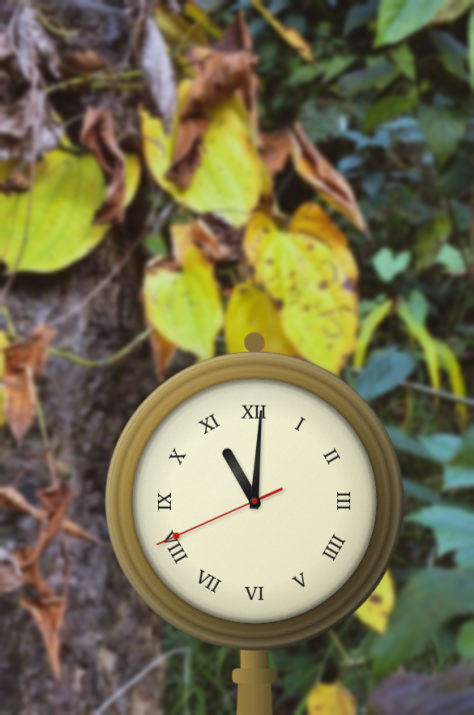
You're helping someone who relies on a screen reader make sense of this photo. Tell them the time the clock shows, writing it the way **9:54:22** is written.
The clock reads **11:00:41**
